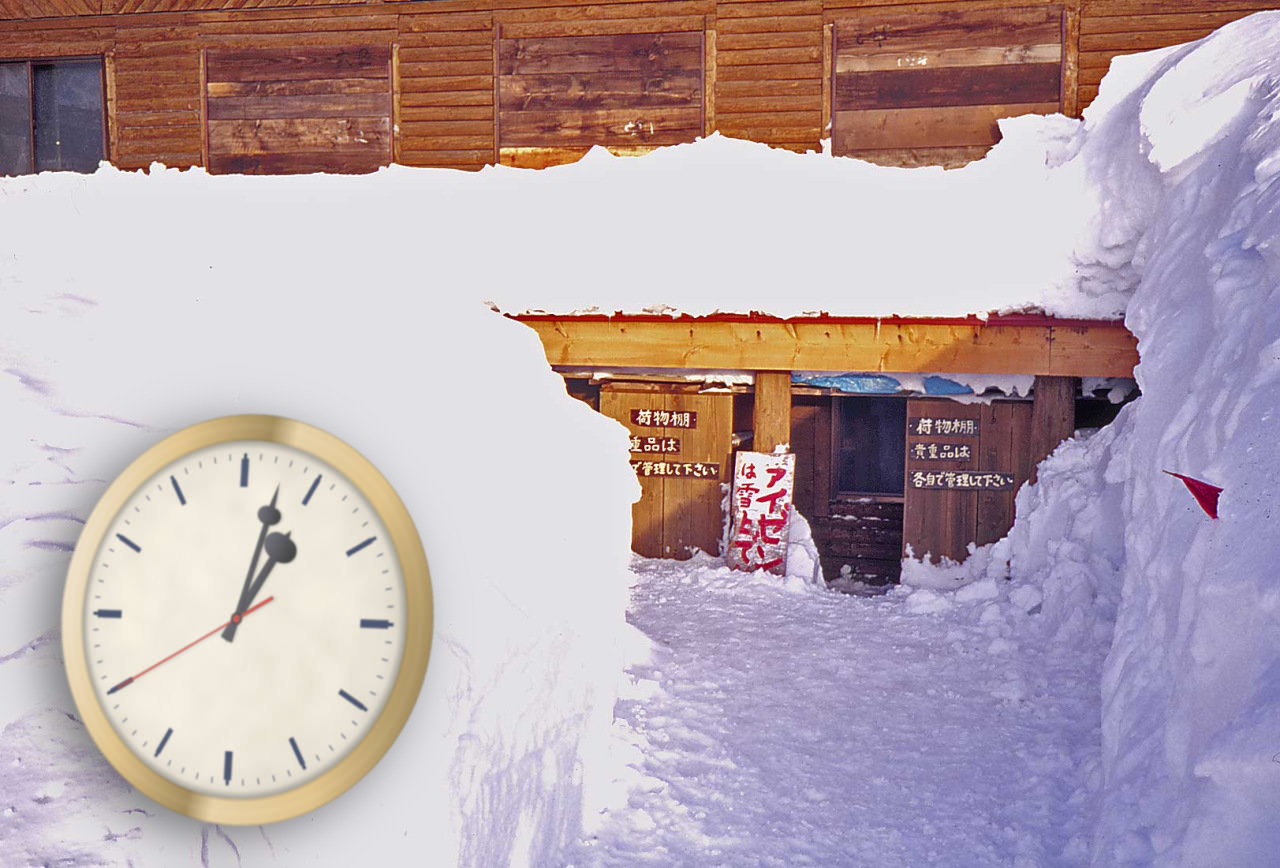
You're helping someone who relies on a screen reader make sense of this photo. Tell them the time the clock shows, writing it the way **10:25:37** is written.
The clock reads **1:02:40**
